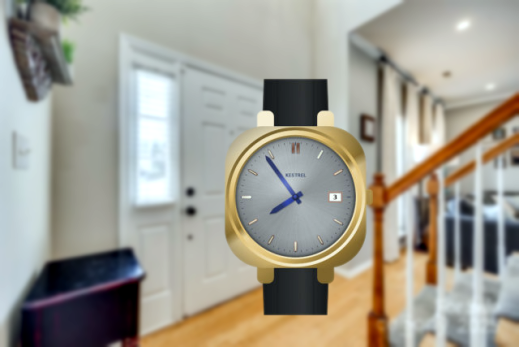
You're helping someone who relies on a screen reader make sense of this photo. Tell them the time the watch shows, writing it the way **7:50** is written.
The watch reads **7:54**
